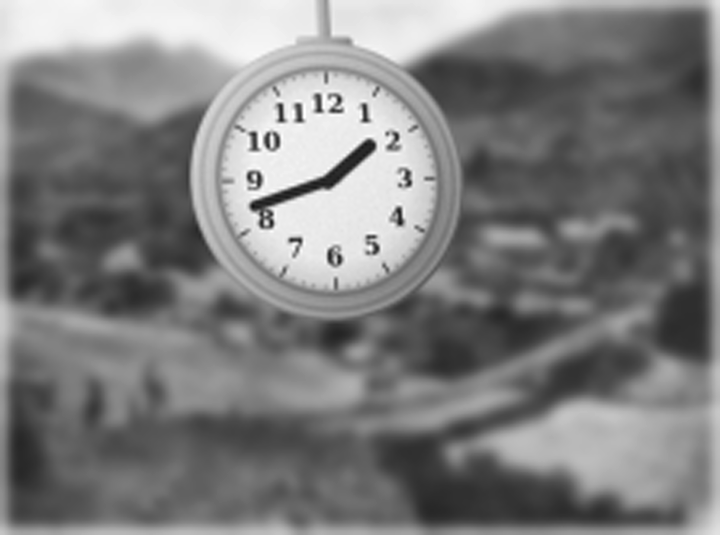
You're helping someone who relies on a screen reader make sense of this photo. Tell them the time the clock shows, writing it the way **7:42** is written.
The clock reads **1:42**
